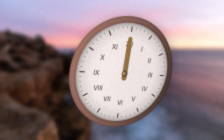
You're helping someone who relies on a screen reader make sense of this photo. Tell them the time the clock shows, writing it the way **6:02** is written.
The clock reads **12:00**
